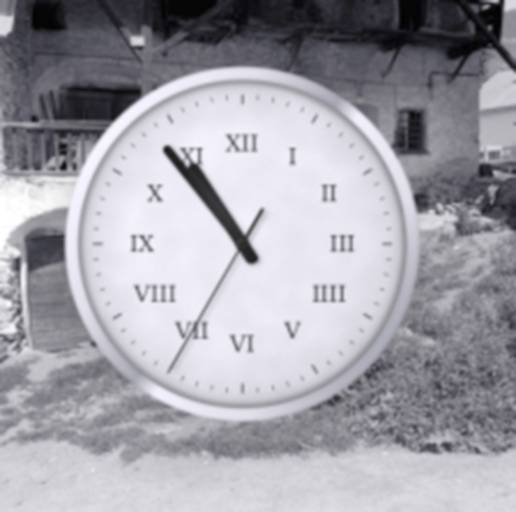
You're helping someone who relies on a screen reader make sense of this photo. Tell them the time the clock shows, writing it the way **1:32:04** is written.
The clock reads **10:53:35**
